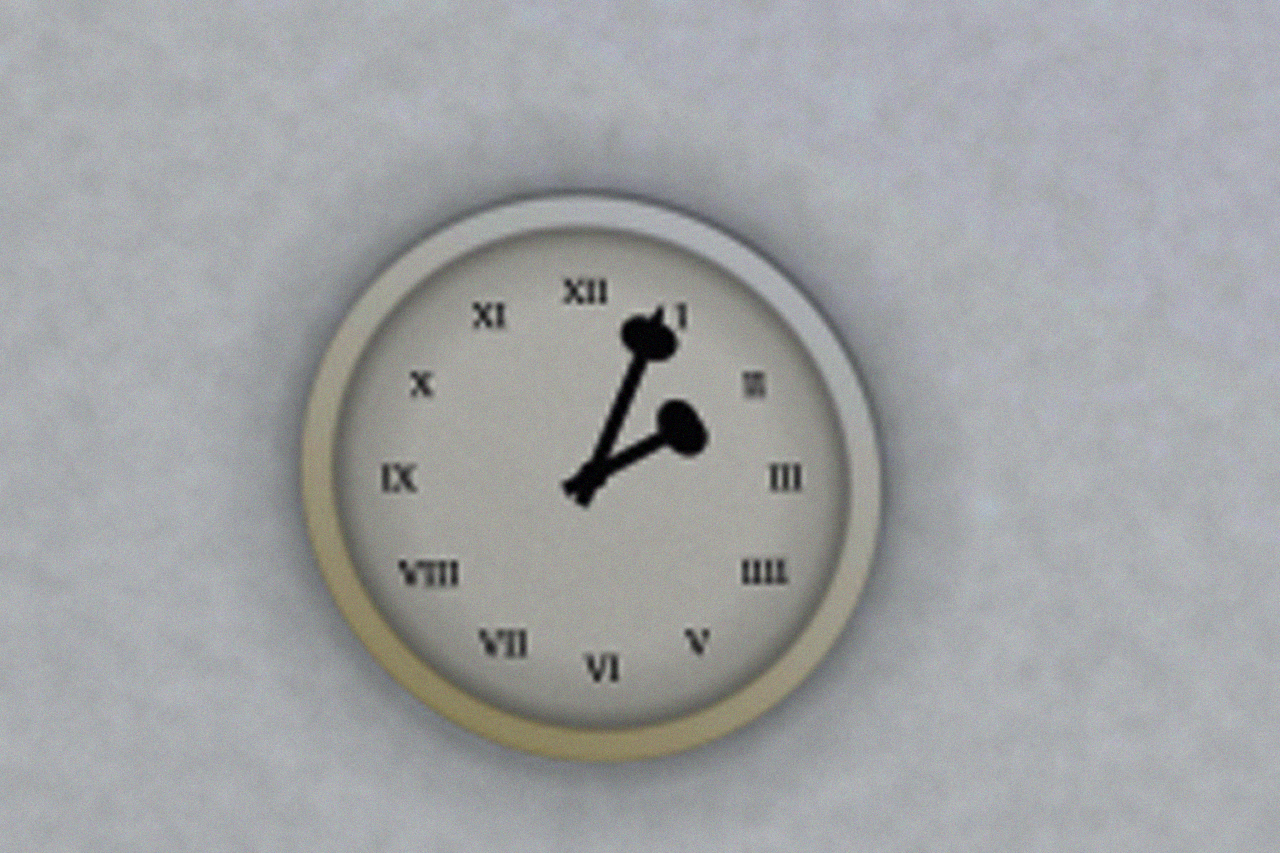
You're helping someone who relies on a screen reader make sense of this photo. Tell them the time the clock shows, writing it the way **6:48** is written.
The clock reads **2:04**
